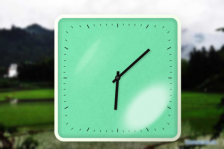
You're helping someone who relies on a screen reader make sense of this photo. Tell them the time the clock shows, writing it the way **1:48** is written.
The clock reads **6:08**
